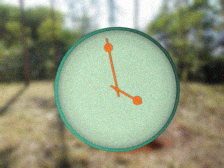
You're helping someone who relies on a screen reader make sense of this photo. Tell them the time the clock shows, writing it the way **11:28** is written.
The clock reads **3:58**
